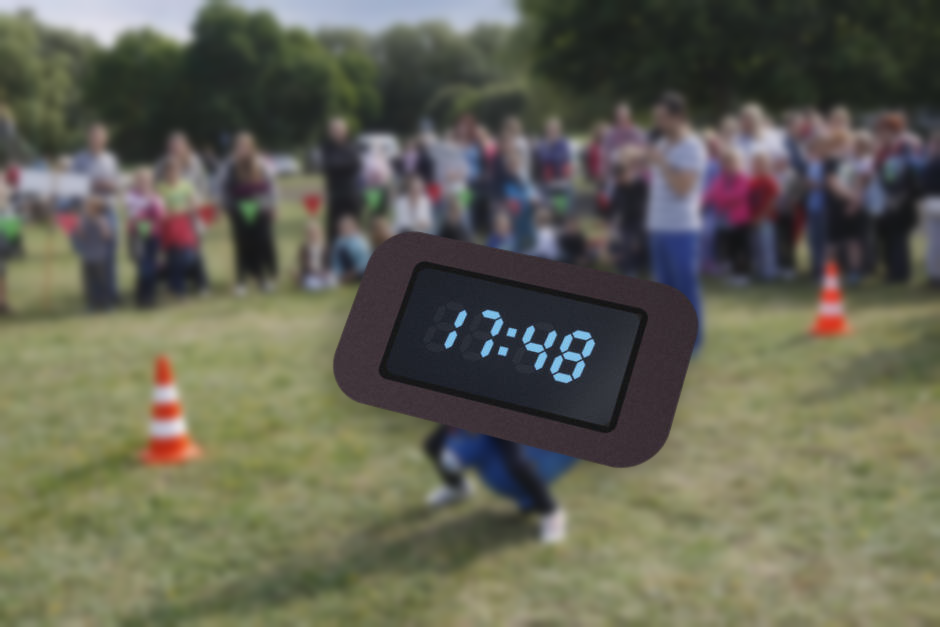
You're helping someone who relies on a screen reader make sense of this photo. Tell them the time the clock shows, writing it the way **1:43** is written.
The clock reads **17:48**
